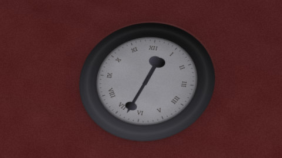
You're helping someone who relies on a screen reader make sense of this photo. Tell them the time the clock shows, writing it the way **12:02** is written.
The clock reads **12:33**
